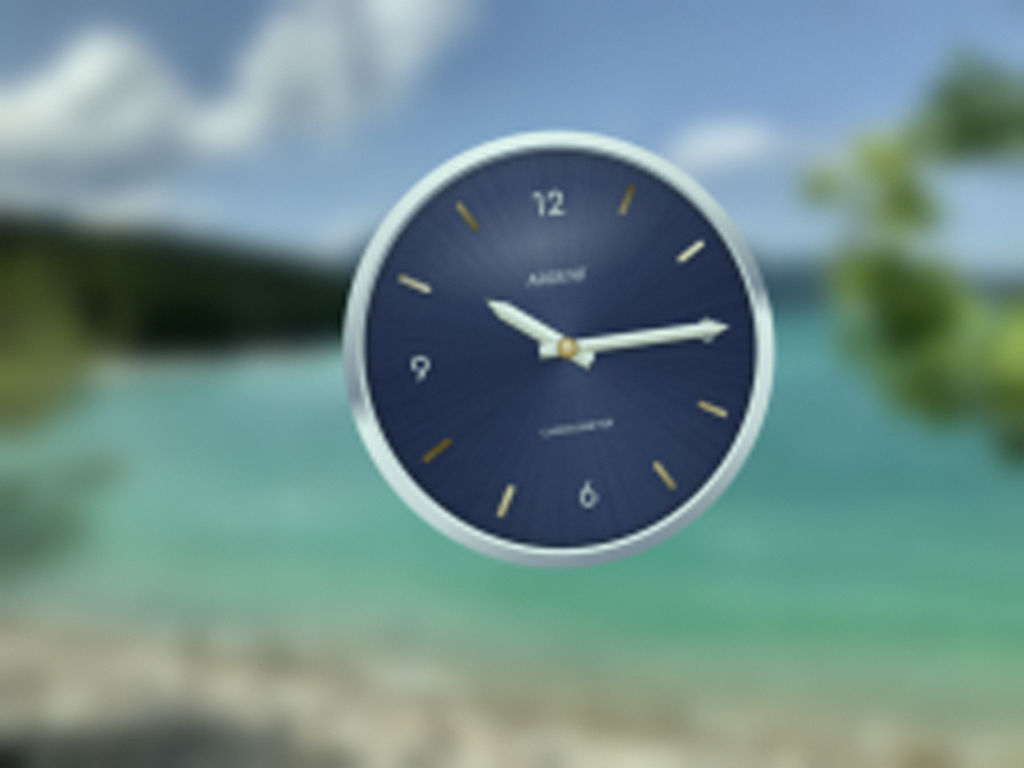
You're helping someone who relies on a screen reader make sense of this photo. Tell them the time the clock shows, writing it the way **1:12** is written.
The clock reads **10:15**
